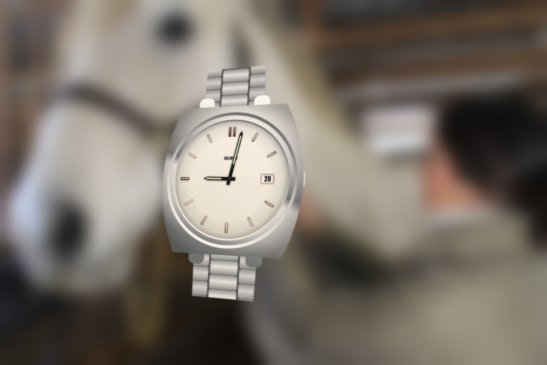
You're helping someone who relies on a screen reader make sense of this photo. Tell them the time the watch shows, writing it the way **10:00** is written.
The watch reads **9:02**
